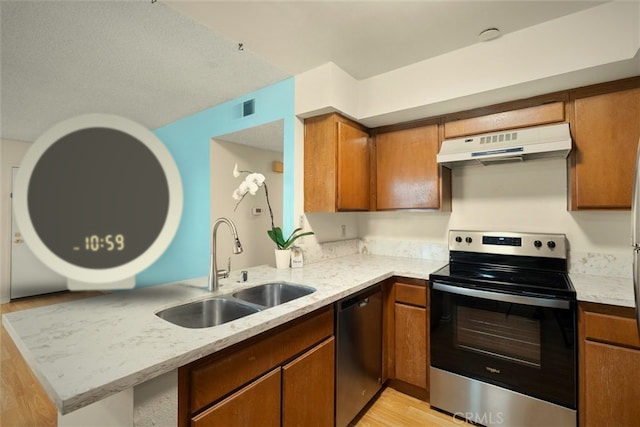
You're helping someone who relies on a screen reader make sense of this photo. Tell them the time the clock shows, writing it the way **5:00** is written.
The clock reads **10:59**
